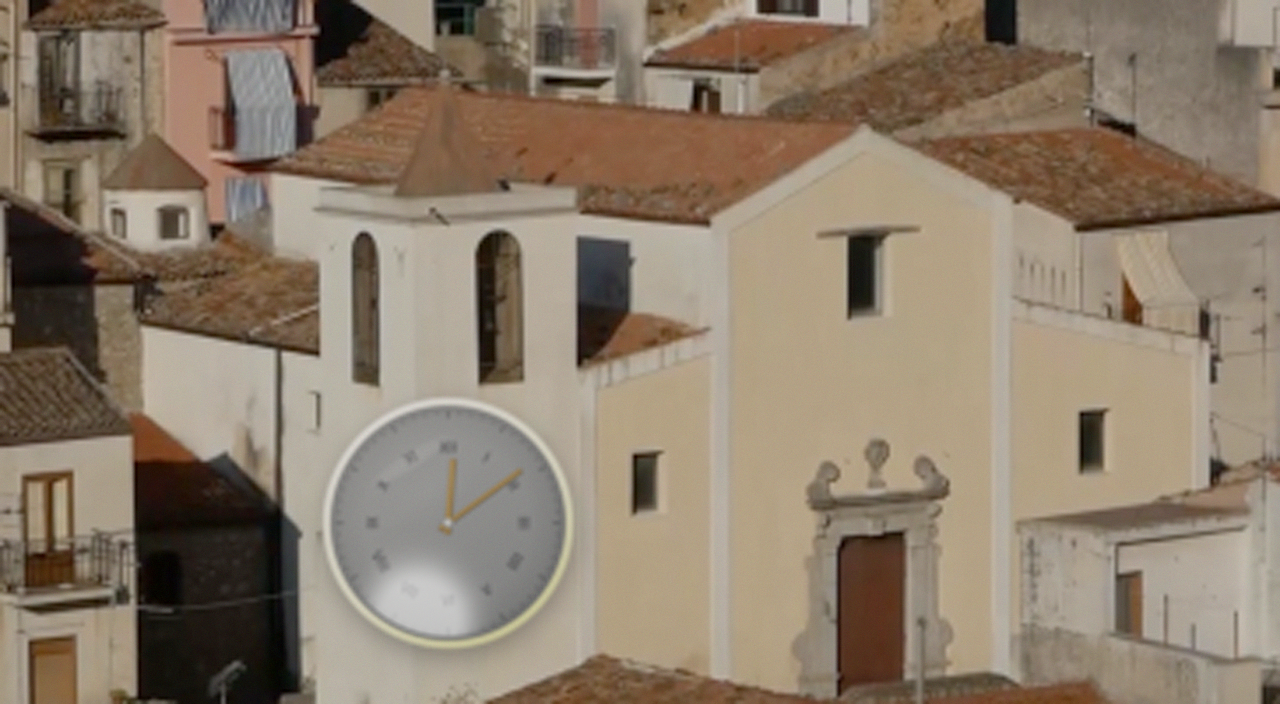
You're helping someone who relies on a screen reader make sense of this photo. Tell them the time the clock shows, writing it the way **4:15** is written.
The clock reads **12:09**
